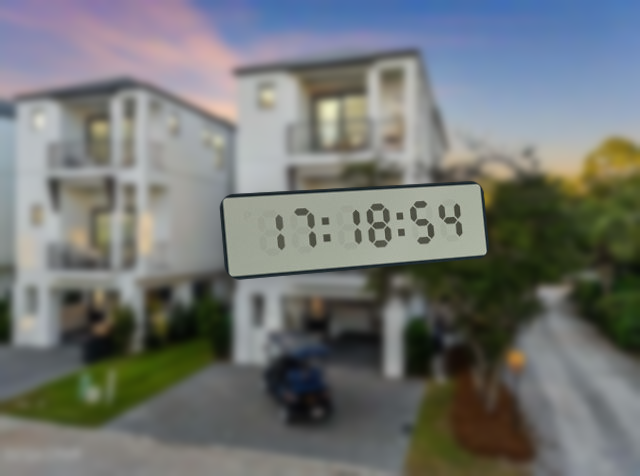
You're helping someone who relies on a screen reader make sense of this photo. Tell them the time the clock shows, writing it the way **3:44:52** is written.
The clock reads **17:18:54**
